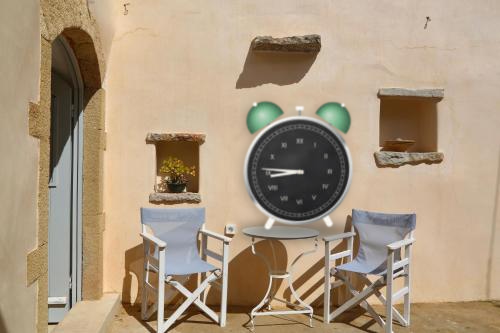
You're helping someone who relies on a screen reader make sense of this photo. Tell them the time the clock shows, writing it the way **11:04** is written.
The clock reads **8:46**
